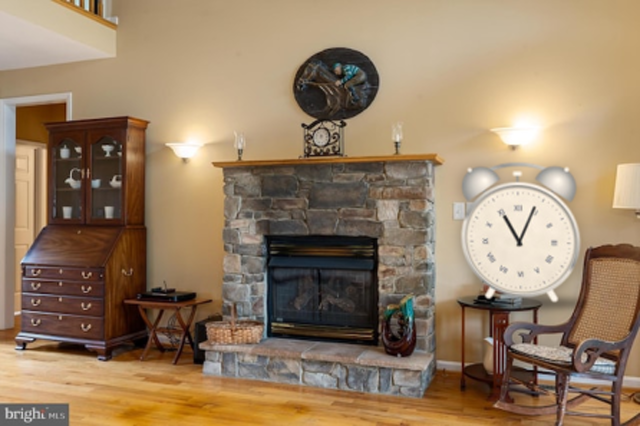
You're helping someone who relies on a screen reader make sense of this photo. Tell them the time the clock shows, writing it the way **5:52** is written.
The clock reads **11:04**
